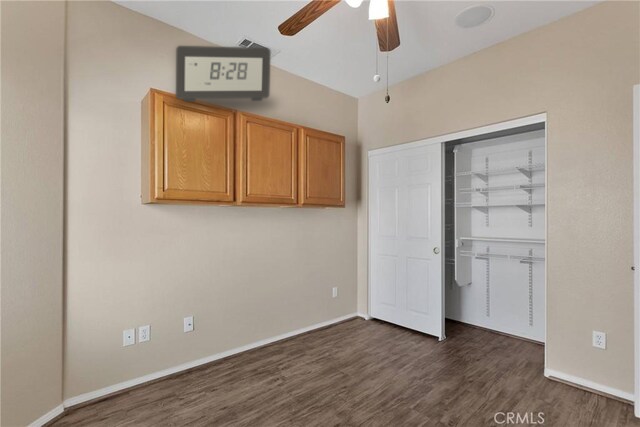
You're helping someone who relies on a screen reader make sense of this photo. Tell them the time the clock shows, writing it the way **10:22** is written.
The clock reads **8:28**
